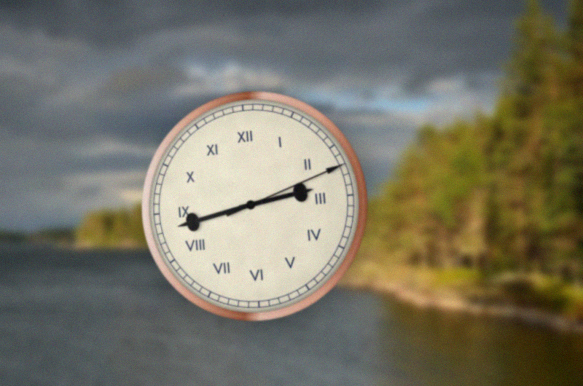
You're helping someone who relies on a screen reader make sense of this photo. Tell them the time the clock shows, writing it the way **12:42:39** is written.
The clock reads **2:43:12**
